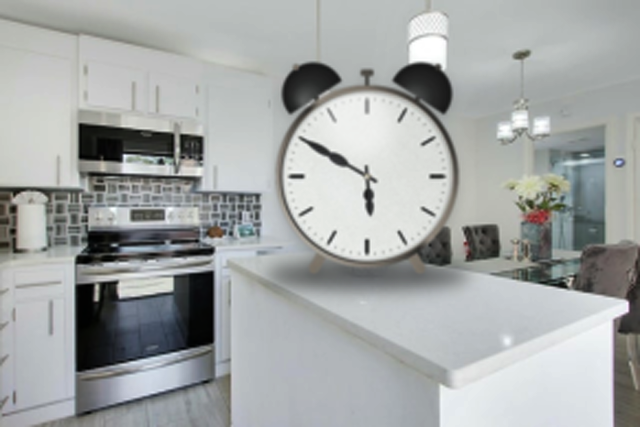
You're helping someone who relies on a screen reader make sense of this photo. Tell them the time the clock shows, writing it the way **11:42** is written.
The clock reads **5:50**
